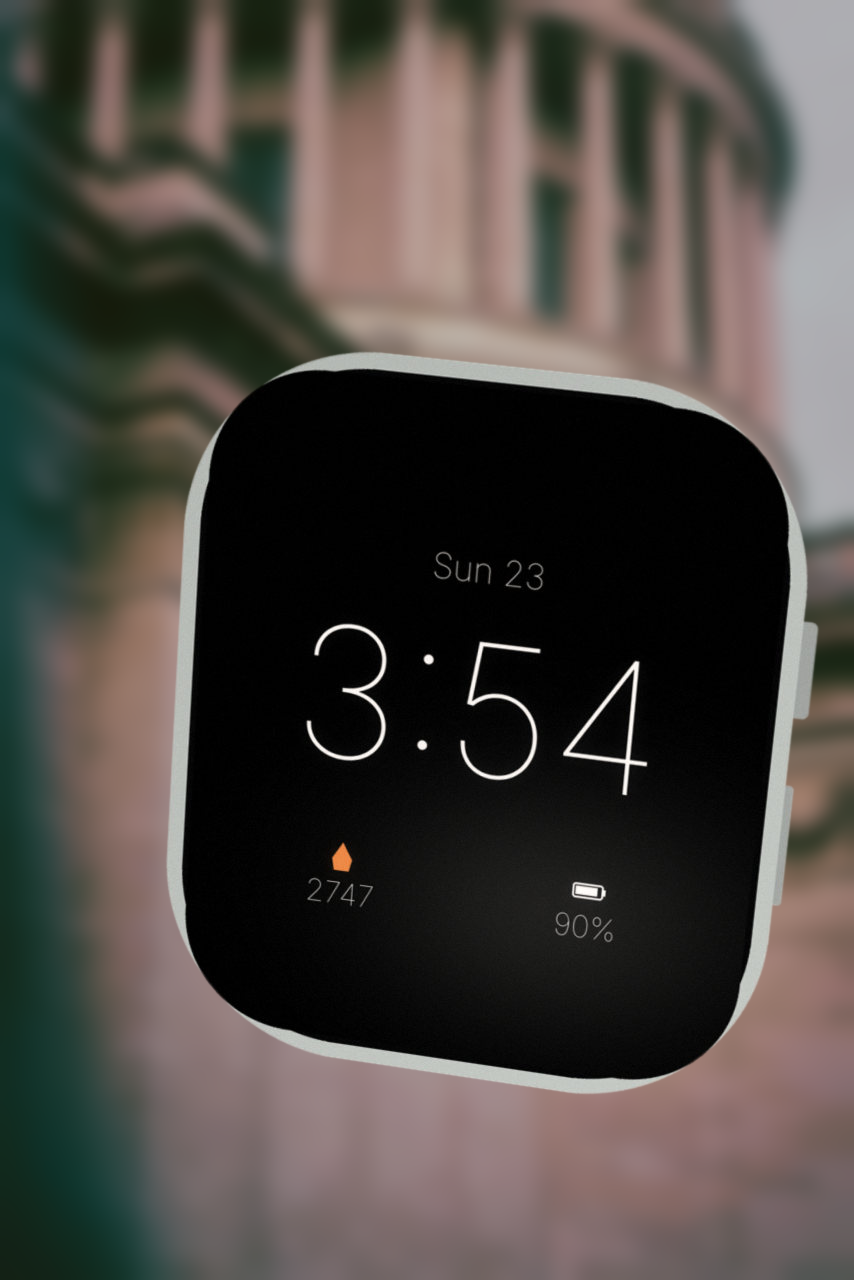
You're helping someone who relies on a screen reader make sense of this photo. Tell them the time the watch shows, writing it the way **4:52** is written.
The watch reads **3:54**
